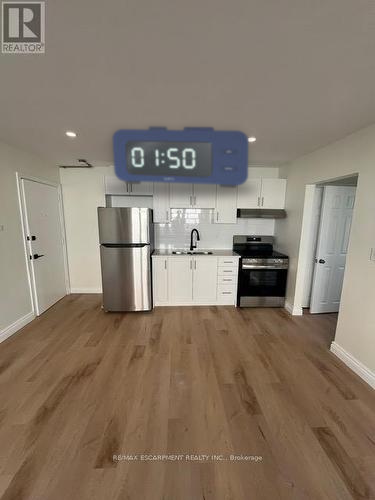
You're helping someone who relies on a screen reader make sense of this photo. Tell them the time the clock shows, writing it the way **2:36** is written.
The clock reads **1:50**
